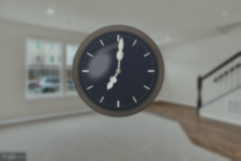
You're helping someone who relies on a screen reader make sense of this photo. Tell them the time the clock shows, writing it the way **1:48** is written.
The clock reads **7:01**
